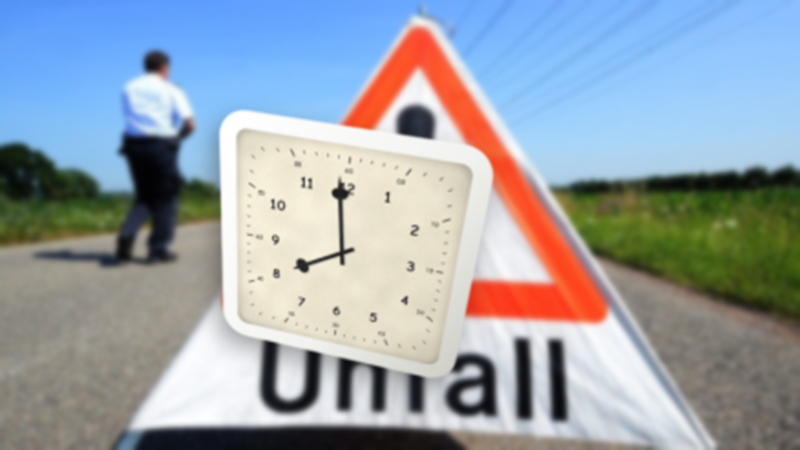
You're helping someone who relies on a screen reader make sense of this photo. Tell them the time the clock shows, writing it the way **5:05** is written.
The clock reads **7:59**
